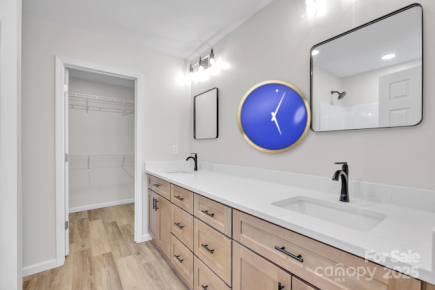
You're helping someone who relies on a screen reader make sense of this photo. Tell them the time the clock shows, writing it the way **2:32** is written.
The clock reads **5:03**
